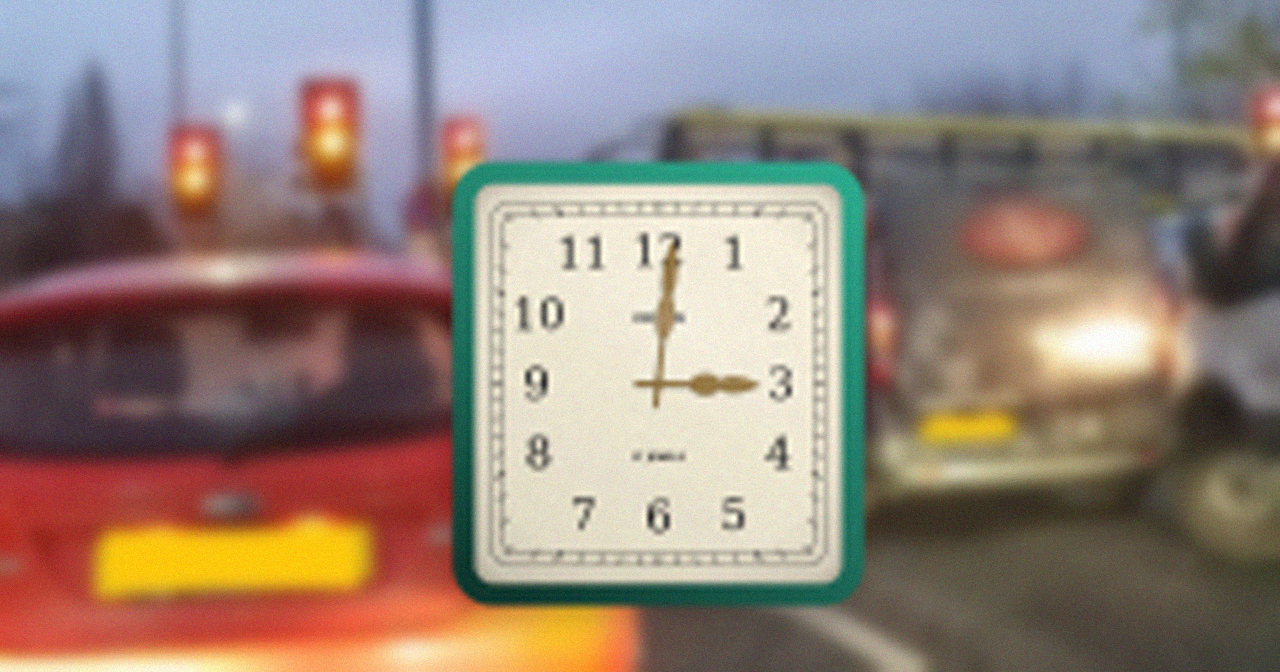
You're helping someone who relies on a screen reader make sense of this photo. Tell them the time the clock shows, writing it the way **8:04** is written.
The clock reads **3:01**
